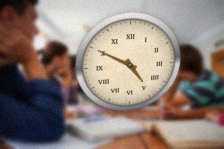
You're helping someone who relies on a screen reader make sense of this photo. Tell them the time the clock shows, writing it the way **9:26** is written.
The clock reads **4:50**
